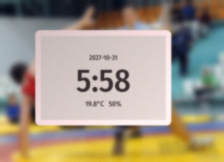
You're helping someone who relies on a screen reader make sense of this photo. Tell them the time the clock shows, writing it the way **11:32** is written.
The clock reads **5:58**
